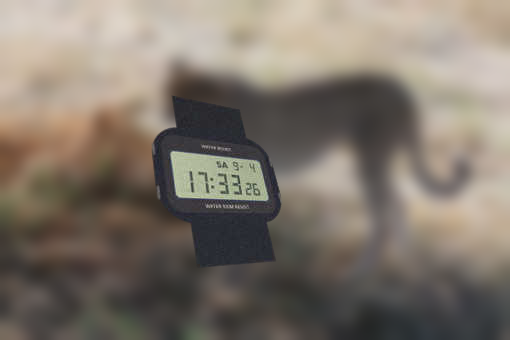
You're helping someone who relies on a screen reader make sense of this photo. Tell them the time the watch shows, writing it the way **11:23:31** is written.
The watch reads **17:33:26**
